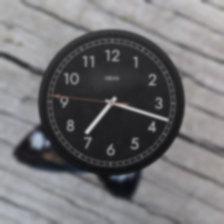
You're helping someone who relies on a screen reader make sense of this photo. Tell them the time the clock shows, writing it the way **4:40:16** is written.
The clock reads **7:17:46**
